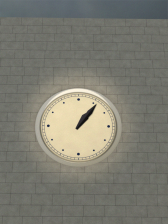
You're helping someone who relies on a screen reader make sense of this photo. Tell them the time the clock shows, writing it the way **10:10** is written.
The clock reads **1:06**
